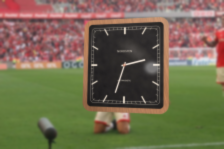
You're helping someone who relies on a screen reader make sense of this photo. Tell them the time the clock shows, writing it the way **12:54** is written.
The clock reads **2:33**
